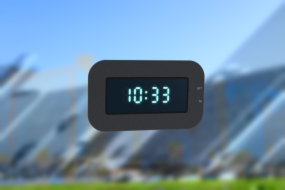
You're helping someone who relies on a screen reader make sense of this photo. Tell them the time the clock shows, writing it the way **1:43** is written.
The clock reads **10:33**
